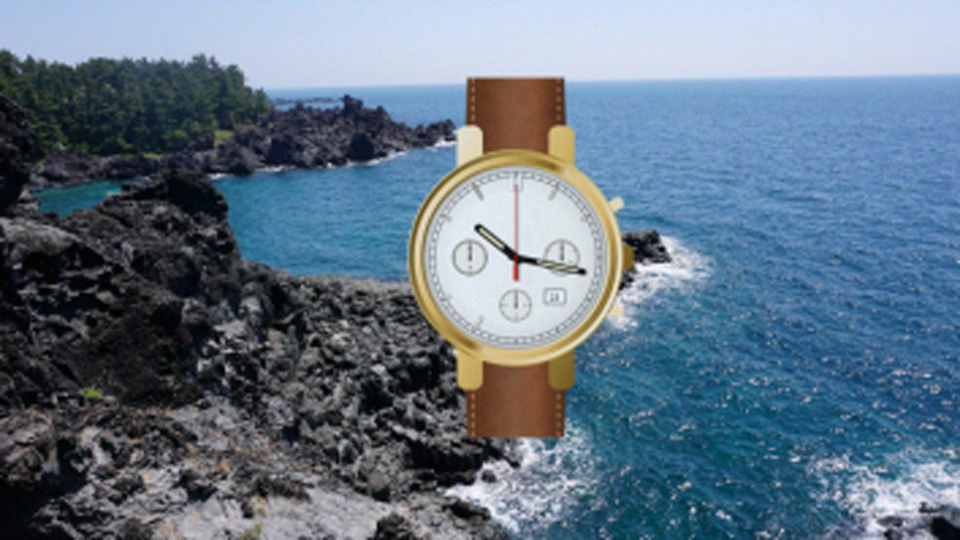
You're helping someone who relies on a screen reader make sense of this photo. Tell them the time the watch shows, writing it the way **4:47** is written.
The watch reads **10:17**
